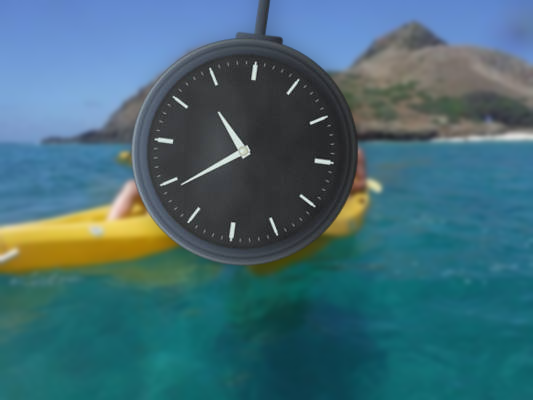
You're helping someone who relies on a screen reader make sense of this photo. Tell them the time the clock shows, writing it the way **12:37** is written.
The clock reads **10:39**
